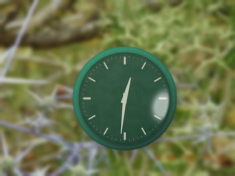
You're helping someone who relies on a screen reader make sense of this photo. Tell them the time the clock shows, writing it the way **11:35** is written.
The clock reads **12:31**
